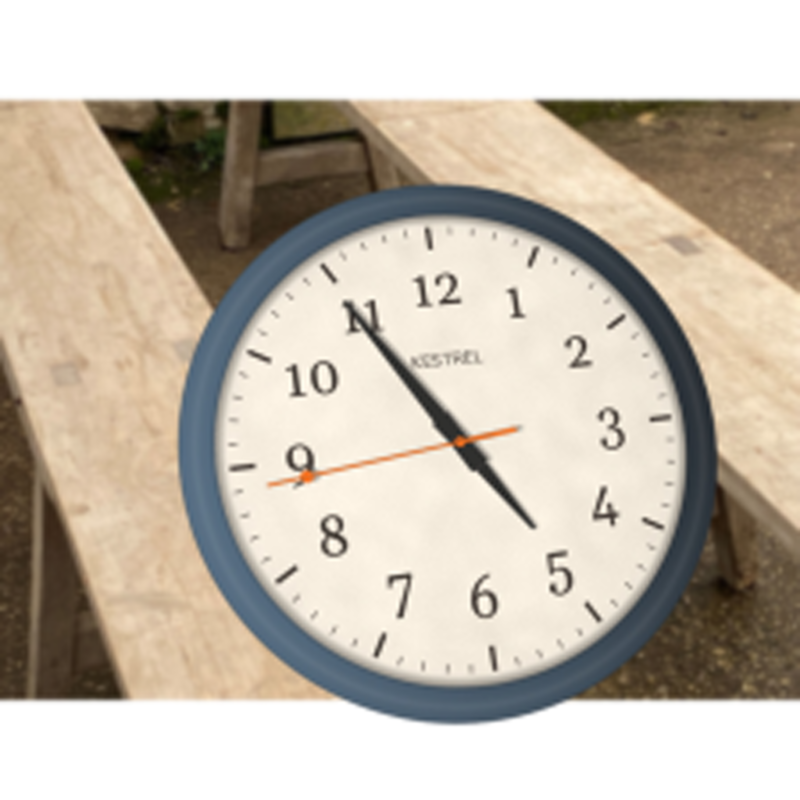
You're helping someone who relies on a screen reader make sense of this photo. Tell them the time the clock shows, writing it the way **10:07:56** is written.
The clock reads **4:54:44**
